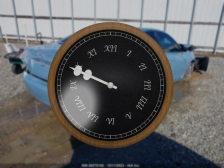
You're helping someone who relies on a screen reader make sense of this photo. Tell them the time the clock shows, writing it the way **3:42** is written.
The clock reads **9:49**
